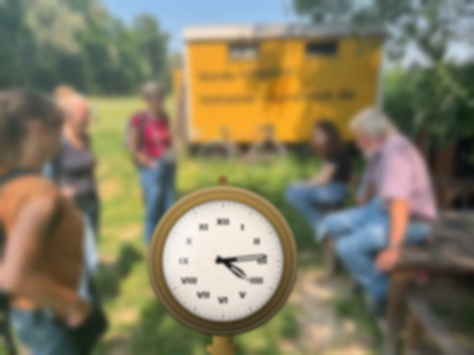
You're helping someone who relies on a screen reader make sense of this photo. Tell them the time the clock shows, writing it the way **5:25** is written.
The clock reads **4:14**
